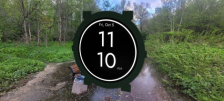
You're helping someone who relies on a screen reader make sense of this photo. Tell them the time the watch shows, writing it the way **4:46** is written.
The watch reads **11:10**
